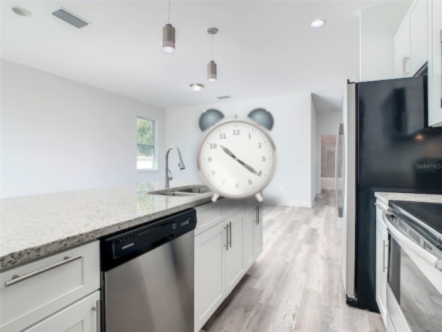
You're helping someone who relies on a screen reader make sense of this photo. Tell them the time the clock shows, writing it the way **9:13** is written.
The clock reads **10:21**
